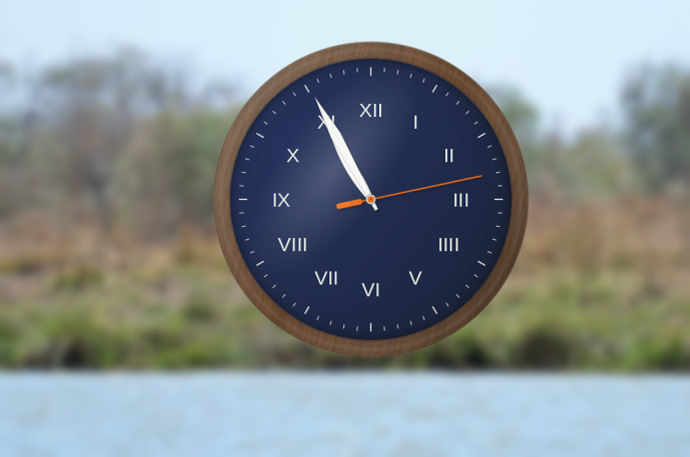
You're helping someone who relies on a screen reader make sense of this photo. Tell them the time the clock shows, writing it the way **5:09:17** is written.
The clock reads **10:55:13**
